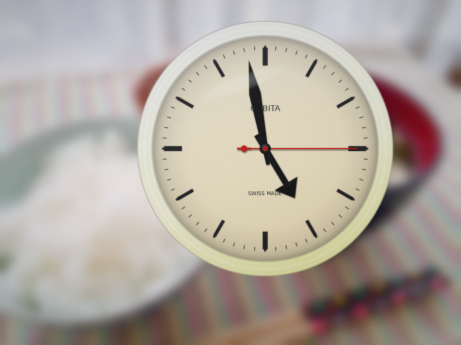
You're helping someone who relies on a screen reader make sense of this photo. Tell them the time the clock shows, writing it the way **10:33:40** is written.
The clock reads **4:58:15**
